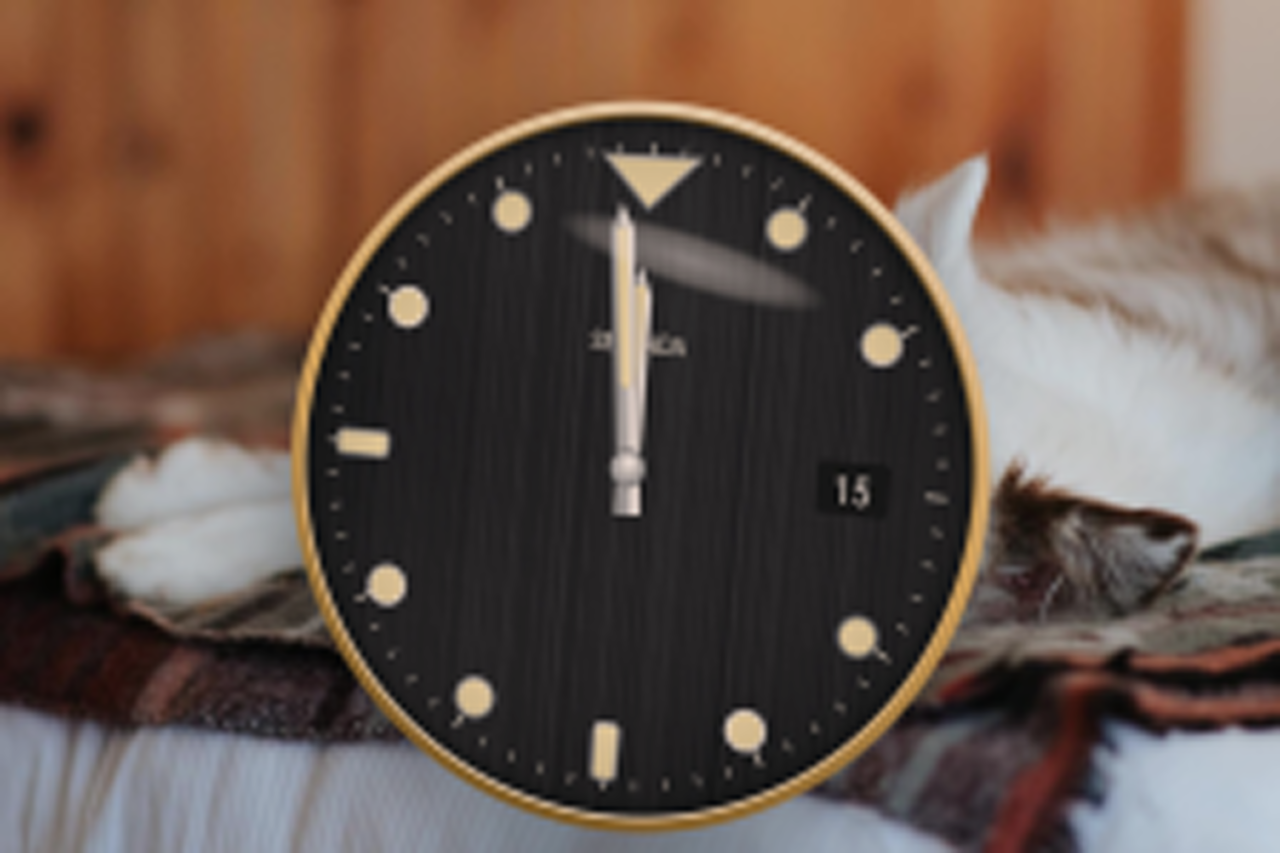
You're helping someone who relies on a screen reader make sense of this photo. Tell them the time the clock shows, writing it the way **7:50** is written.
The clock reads **11:59**
